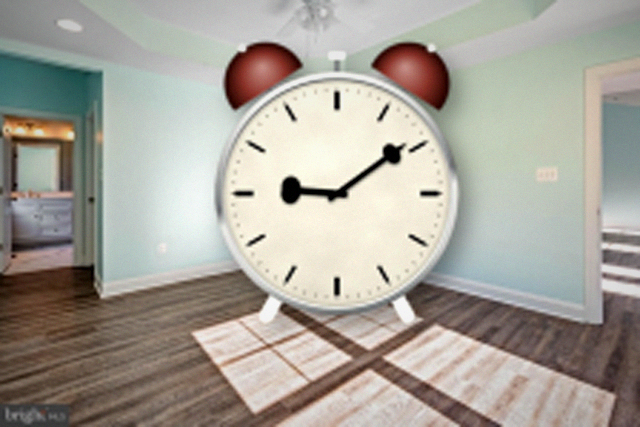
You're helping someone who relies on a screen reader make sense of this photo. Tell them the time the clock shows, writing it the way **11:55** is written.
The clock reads **9:09**
